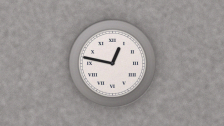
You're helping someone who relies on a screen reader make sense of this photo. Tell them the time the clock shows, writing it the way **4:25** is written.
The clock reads **12:47**
